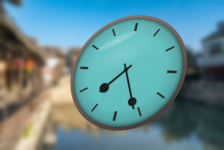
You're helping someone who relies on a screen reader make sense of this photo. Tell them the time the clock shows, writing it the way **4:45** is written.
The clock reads **7:26**
